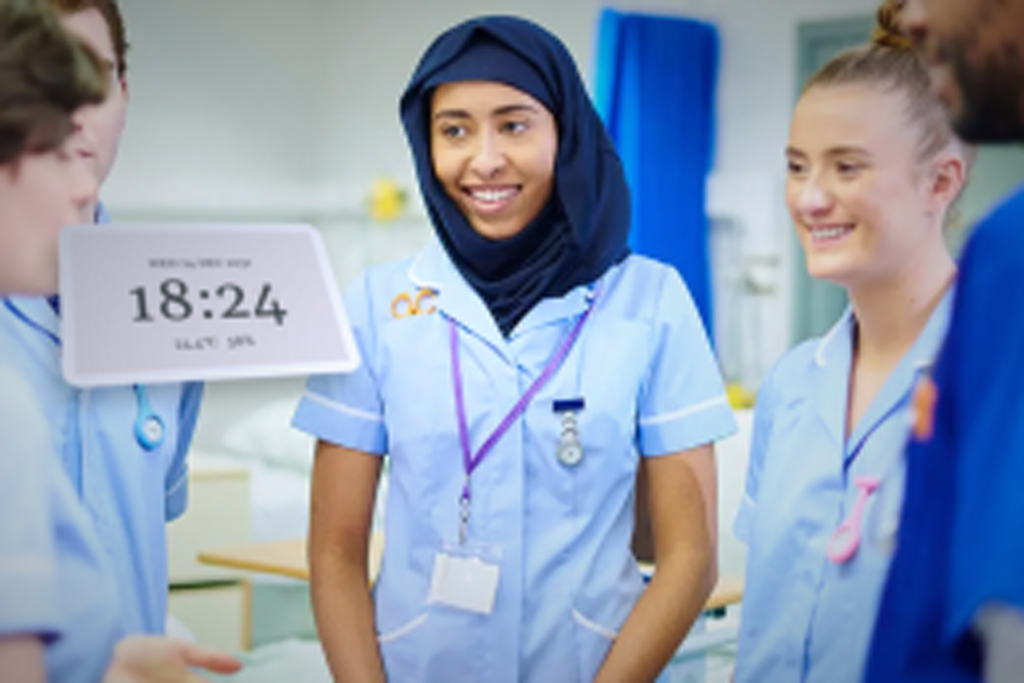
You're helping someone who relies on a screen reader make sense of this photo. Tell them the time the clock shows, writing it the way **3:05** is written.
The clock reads **18:24**
